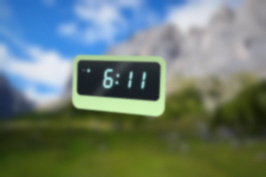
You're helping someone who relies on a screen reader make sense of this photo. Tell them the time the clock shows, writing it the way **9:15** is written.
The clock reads **6:11**
